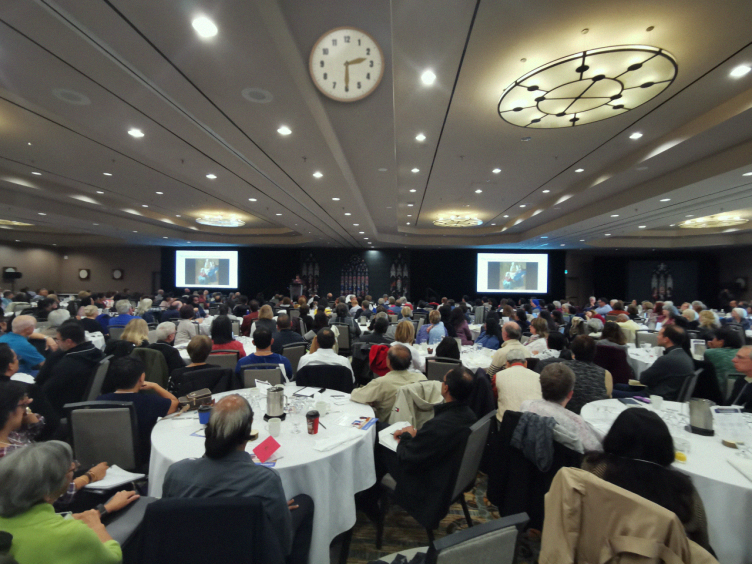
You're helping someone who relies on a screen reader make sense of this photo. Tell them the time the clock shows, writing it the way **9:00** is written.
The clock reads **2:30**
